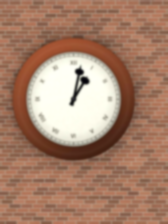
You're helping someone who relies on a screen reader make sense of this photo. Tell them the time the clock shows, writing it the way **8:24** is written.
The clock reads **1:02**
